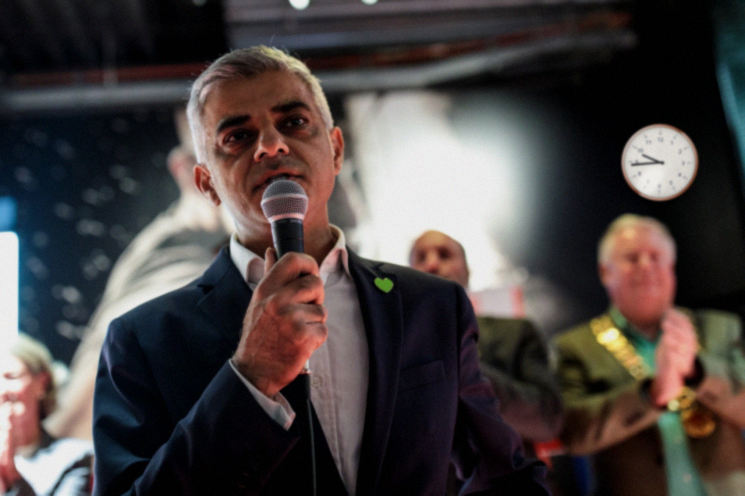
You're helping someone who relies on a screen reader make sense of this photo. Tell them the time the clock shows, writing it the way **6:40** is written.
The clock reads **9:44**
